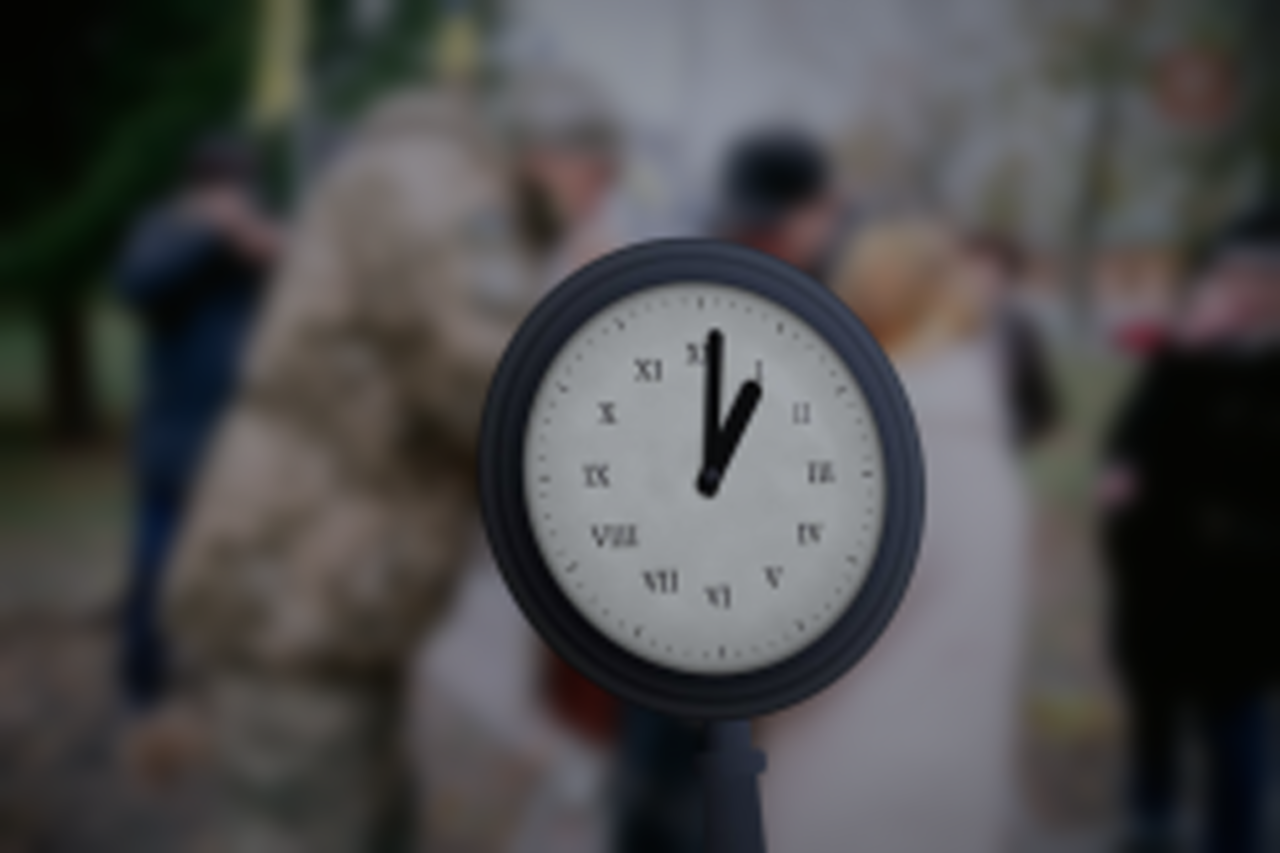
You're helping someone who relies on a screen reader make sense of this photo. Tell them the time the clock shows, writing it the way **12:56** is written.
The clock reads **1:01**
